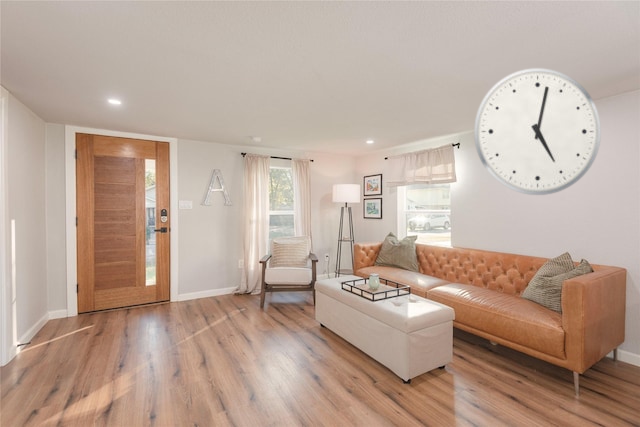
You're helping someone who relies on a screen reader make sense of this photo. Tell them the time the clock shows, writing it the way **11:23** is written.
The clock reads **5:02**
